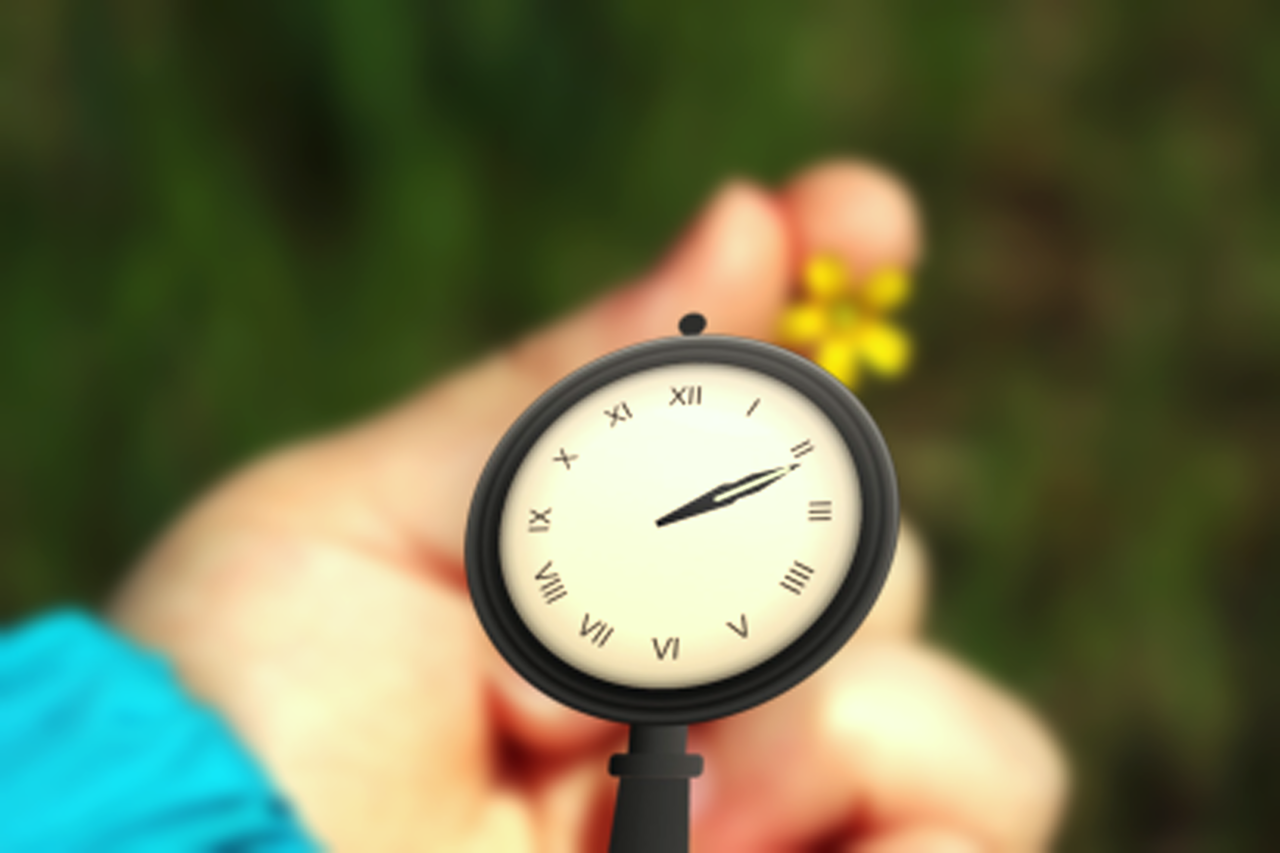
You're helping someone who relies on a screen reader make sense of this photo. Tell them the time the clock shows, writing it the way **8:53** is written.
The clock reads **2:11**
